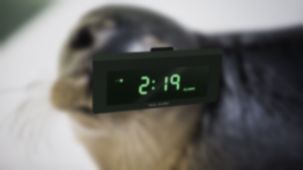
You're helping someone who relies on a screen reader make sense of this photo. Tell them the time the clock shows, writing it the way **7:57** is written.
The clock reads **2:19**
